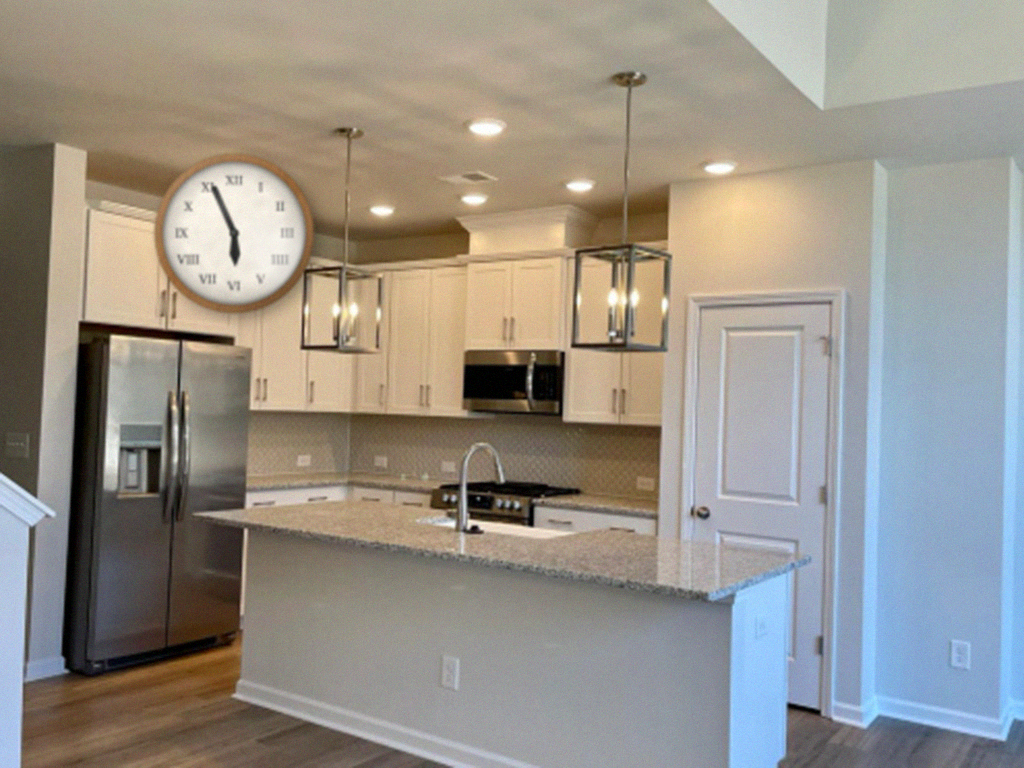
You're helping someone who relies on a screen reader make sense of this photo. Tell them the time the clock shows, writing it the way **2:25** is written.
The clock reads **5:56**
